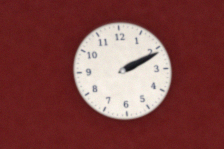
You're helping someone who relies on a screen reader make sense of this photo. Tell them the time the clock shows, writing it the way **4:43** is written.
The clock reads **2:11**
